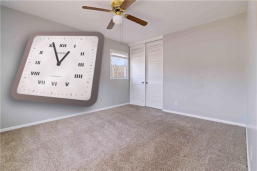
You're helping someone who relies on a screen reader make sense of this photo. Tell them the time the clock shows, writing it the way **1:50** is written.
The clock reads **12:56**
